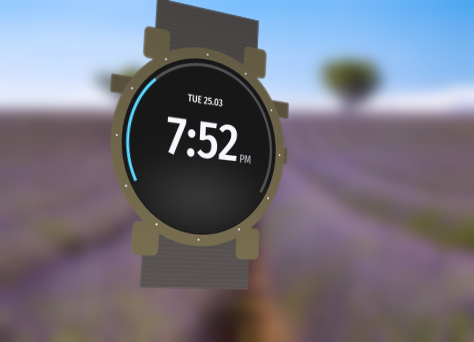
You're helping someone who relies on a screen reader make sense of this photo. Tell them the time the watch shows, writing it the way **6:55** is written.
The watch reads **7:52**
